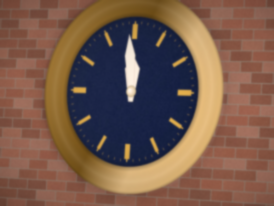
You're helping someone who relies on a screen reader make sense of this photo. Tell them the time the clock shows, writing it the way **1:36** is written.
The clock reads **11:59**
